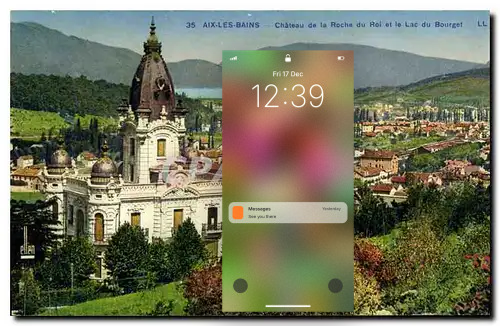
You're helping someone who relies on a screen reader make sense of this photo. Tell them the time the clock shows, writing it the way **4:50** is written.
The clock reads **12:39**
